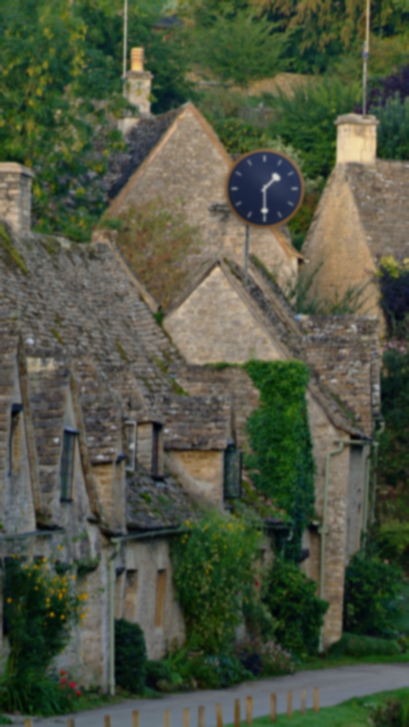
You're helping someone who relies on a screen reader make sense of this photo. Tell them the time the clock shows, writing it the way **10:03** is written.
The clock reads **1:30**
